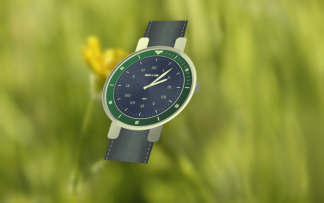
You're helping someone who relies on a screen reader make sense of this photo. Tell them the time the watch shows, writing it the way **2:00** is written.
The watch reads **2:07**
